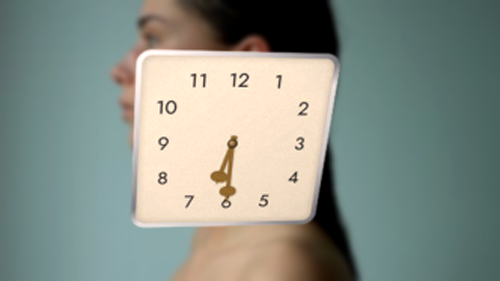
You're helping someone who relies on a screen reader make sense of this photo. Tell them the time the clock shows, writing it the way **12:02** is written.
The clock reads **6:30**
